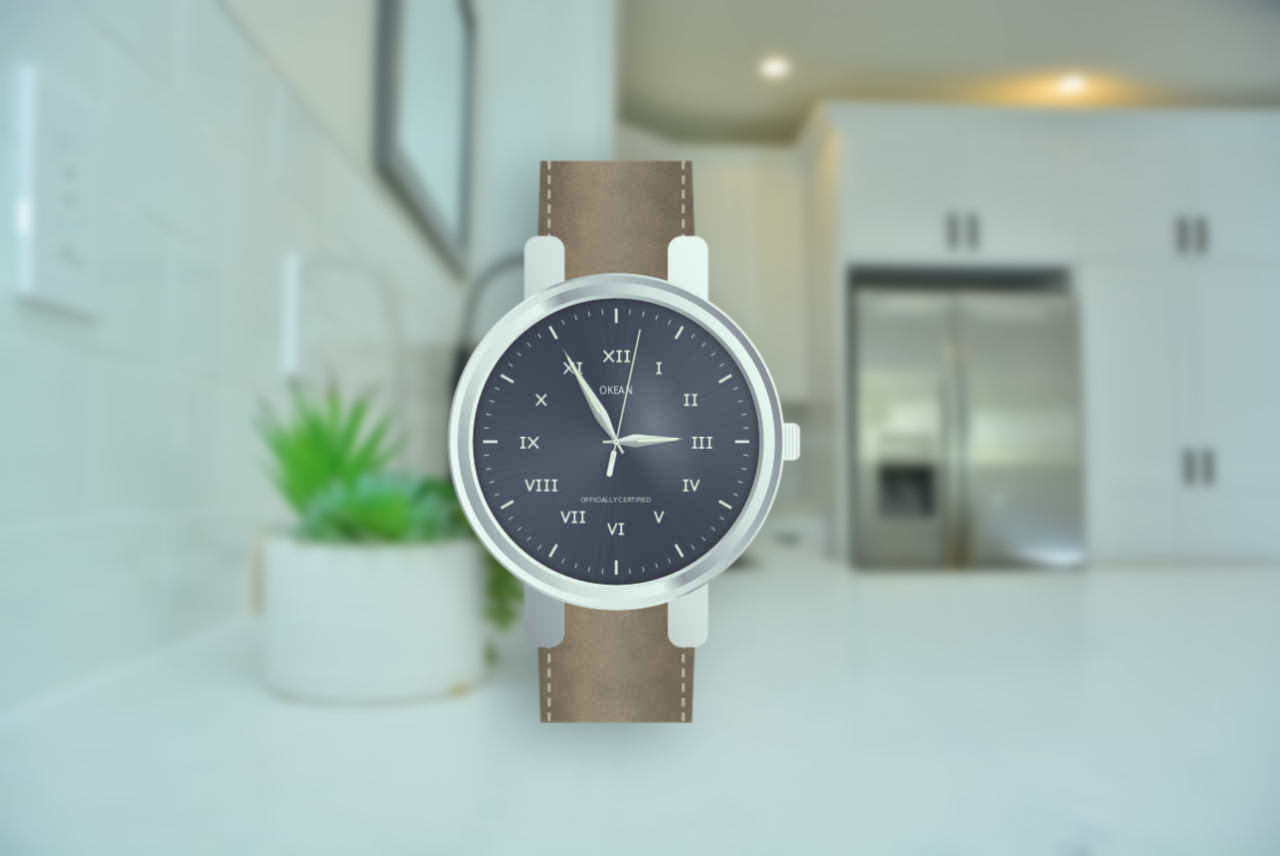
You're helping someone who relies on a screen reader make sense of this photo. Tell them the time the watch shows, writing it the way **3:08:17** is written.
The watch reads **2:55:02**
